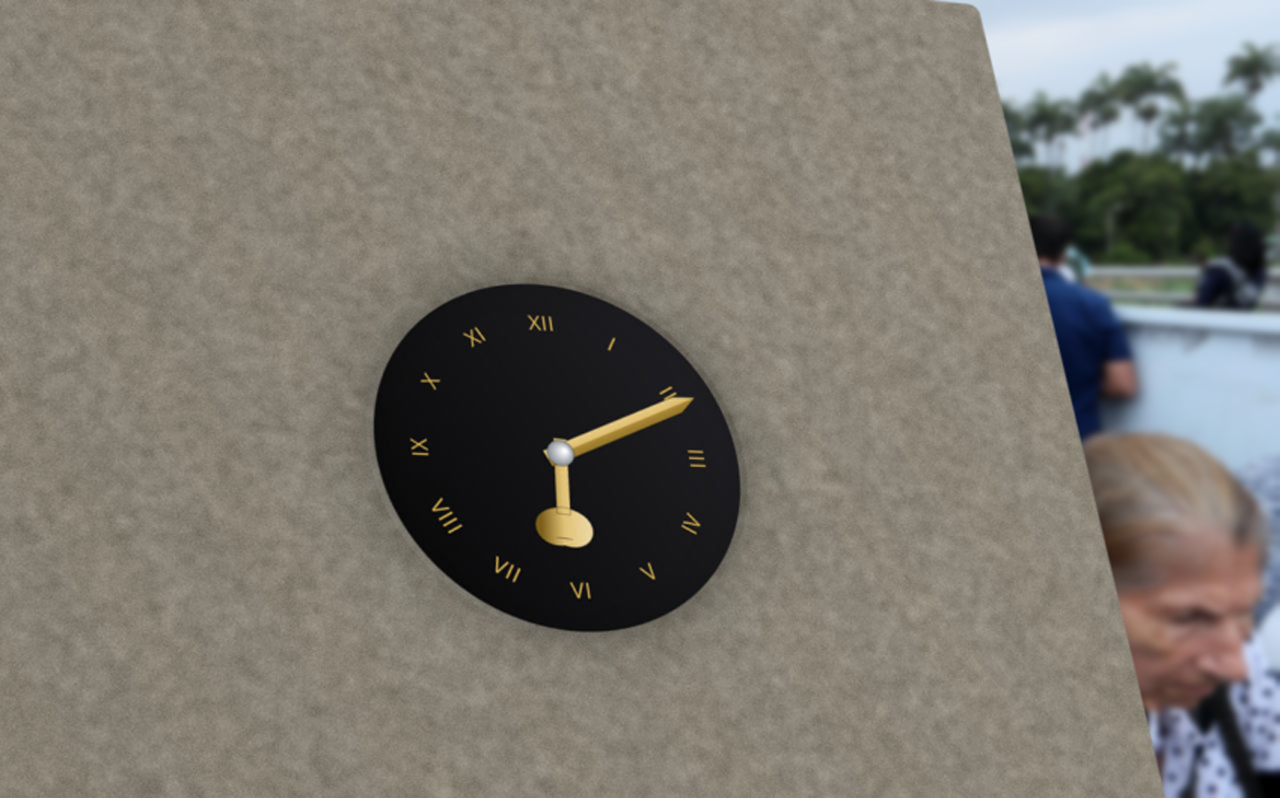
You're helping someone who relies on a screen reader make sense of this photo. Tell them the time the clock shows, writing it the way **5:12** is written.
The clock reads **6:11**
